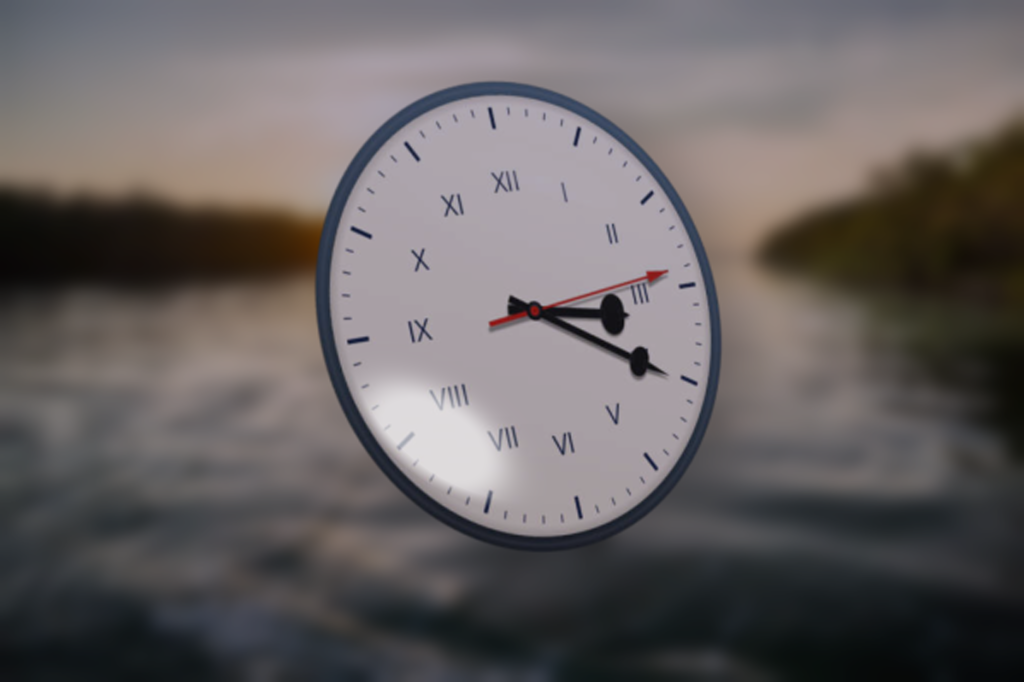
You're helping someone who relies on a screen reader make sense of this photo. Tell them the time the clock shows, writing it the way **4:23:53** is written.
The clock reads **3:20:14**
